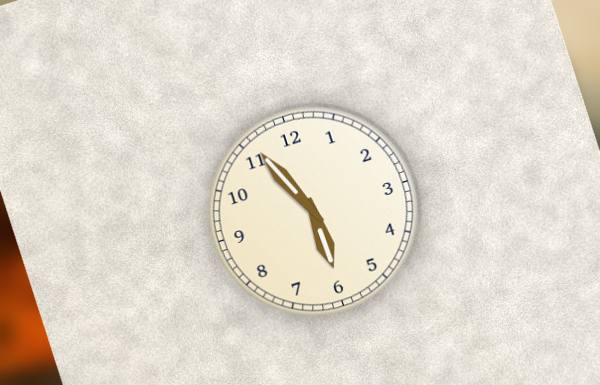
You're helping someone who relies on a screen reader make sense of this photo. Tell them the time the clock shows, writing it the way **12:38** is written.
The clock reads **5:56**
